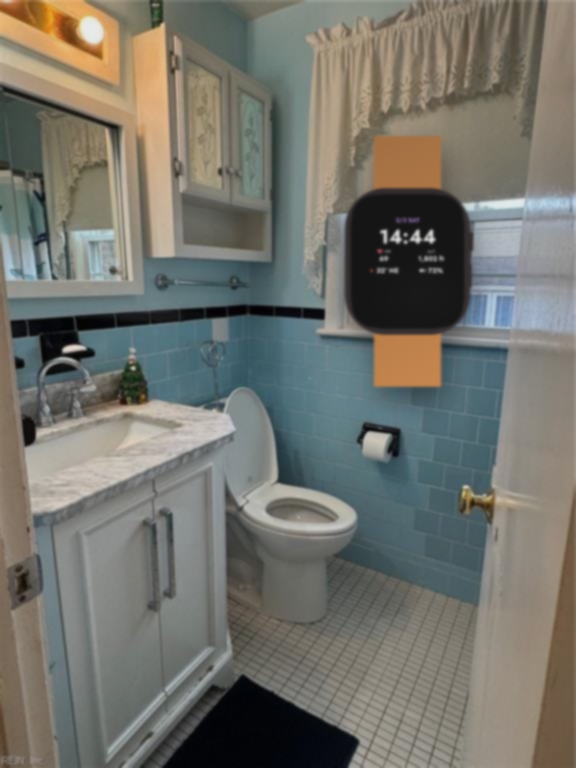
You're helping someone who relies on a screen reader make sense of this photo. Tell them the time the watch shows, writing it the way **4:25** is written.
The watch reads **14:44**
